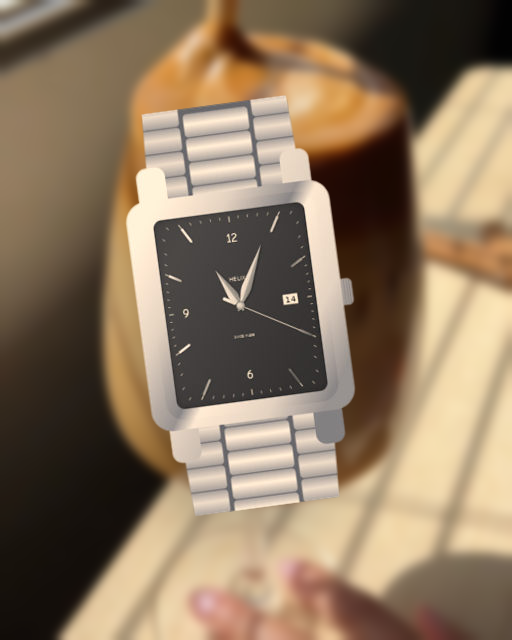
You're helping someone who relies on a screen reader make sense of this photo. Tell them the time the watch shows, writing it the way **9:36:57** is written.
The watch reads **11:04:20**
